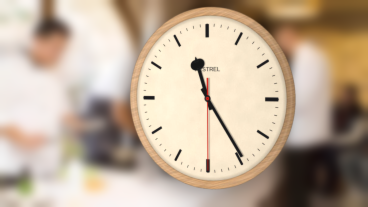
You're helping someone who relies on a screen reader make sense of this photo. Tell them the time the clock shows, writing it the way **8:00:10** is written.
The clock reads **11:24:30**
